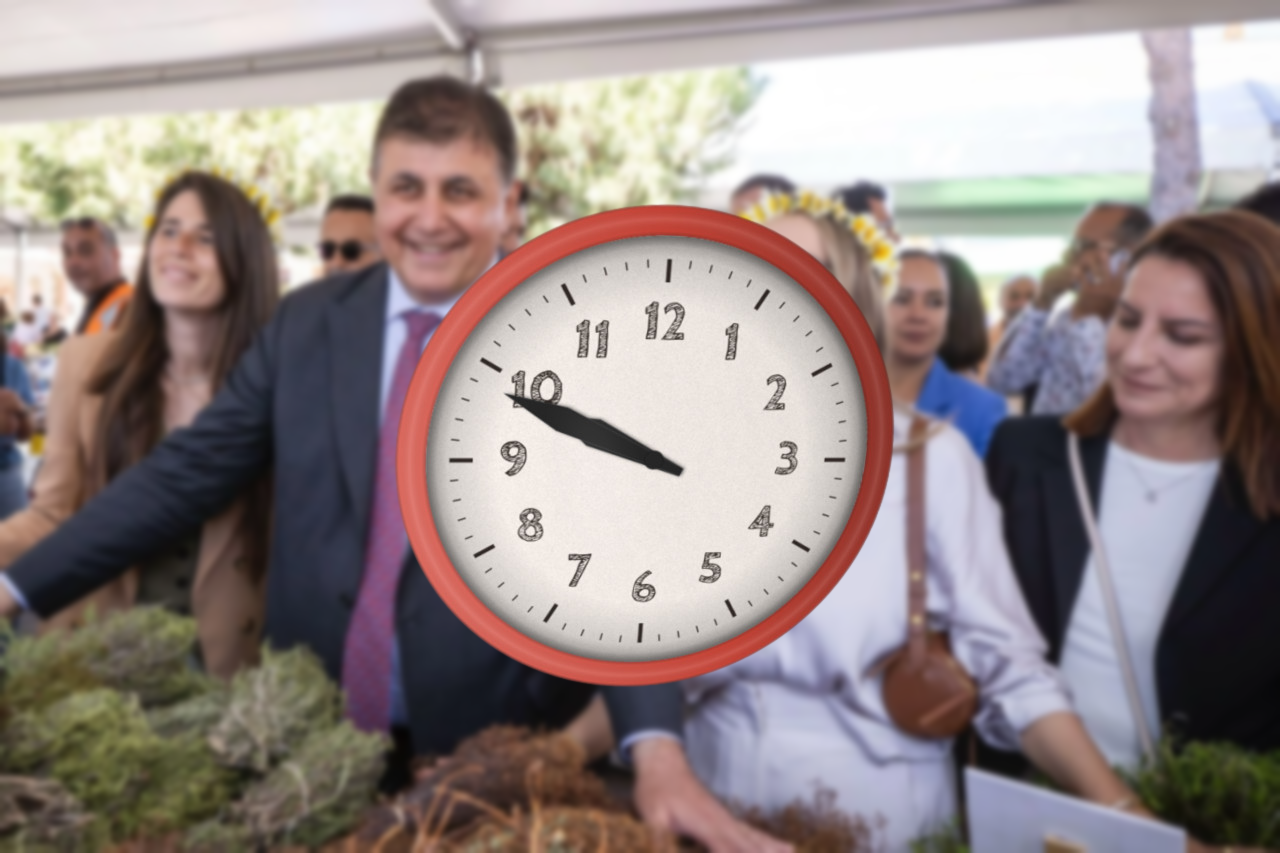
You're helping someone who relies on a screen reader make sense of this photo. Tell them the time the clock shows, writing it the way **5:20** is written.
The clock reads **9:49**
